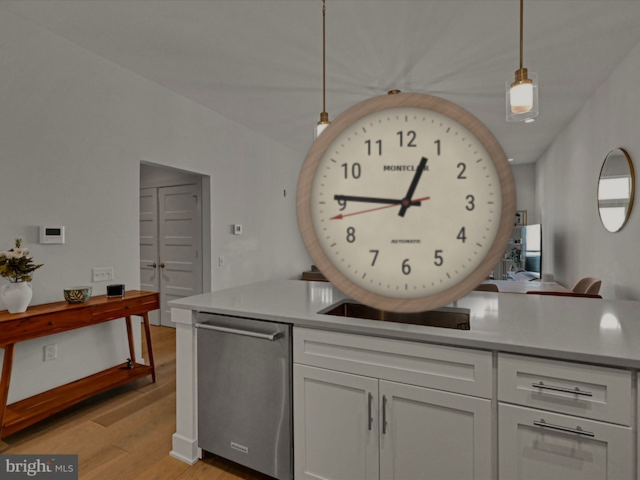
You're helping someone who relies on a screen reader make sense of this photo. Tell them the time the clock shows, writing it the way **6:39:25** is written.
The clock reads **12:45:43**
